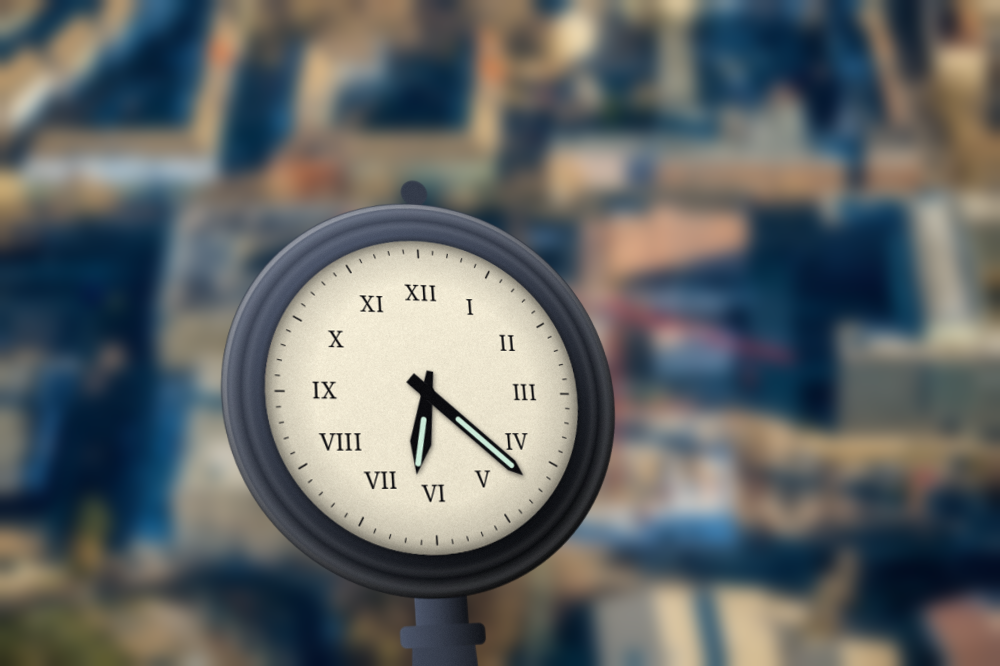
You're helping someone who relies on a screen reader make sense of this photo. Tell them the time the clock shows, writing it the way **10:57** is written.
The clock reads **6:22**
